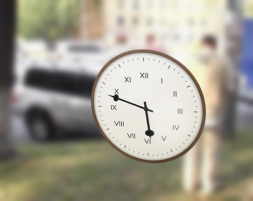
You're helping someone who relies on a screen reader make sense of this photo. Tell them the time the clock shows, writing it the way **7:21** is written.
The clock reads **5:48**
